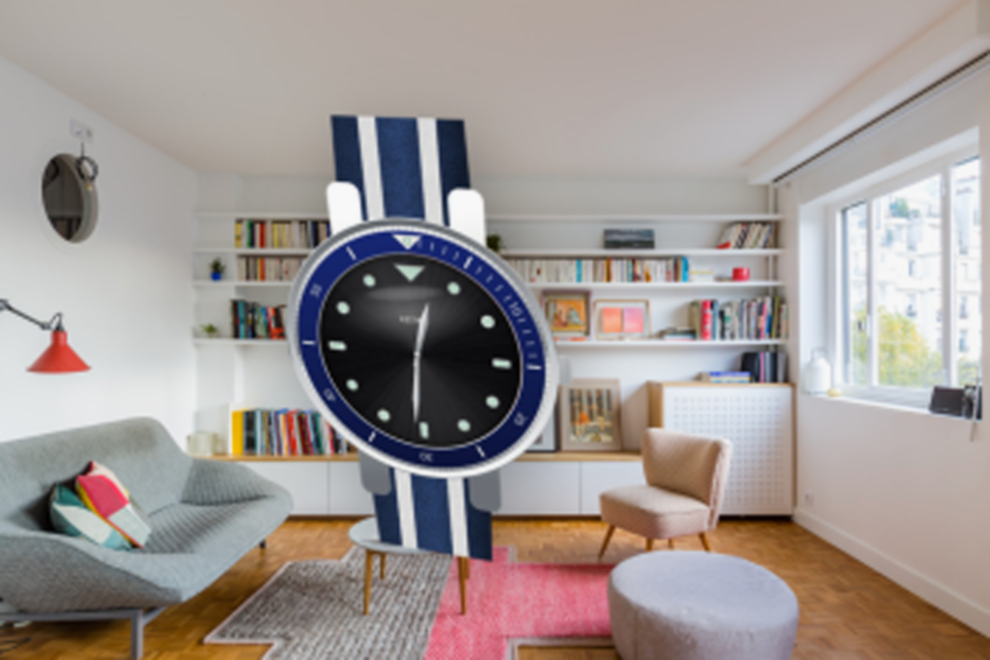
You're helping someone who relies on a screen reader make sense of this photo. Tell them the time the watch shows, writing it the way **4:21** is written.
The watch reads **12:31**
